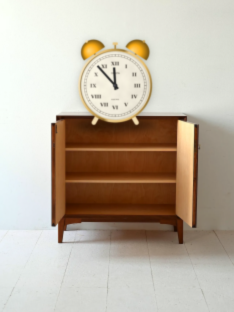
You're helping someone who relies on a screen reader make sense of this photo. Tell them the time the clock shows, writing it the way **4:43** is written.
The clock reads **11:53**
